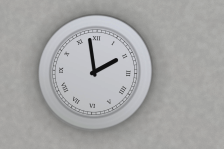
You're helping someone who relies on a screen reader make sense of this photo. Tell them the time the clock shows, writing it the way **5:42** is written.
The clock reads **1:58**
